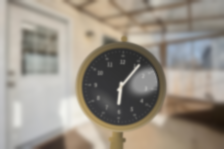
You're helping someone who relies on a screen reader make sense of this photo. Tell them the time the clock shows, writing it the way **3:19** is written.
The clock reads **6:06**
